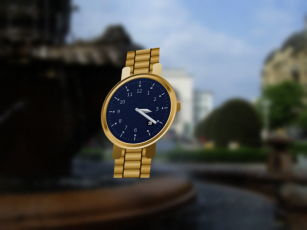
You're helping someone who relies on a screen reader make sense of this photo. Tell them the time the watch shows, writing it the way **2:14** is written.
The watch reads **3:21**
